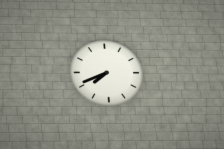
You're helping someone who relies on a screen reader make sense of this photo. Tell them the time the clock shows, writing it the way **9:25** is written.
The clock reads **7:41**
